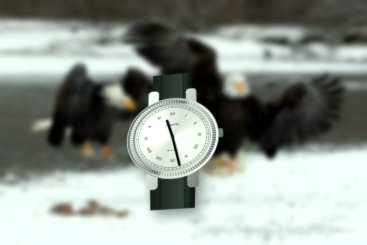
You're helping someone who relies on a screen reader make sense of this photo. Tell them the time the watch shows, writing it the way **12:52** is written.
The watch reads **11:28**
